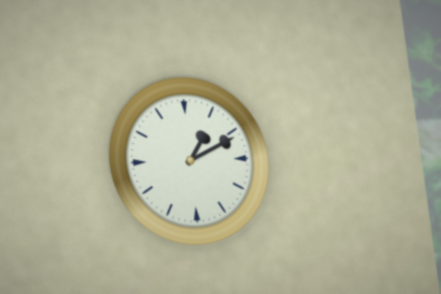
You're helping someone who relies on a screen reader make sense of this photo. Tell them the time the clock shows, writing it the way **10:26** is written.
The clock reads **1:11**
